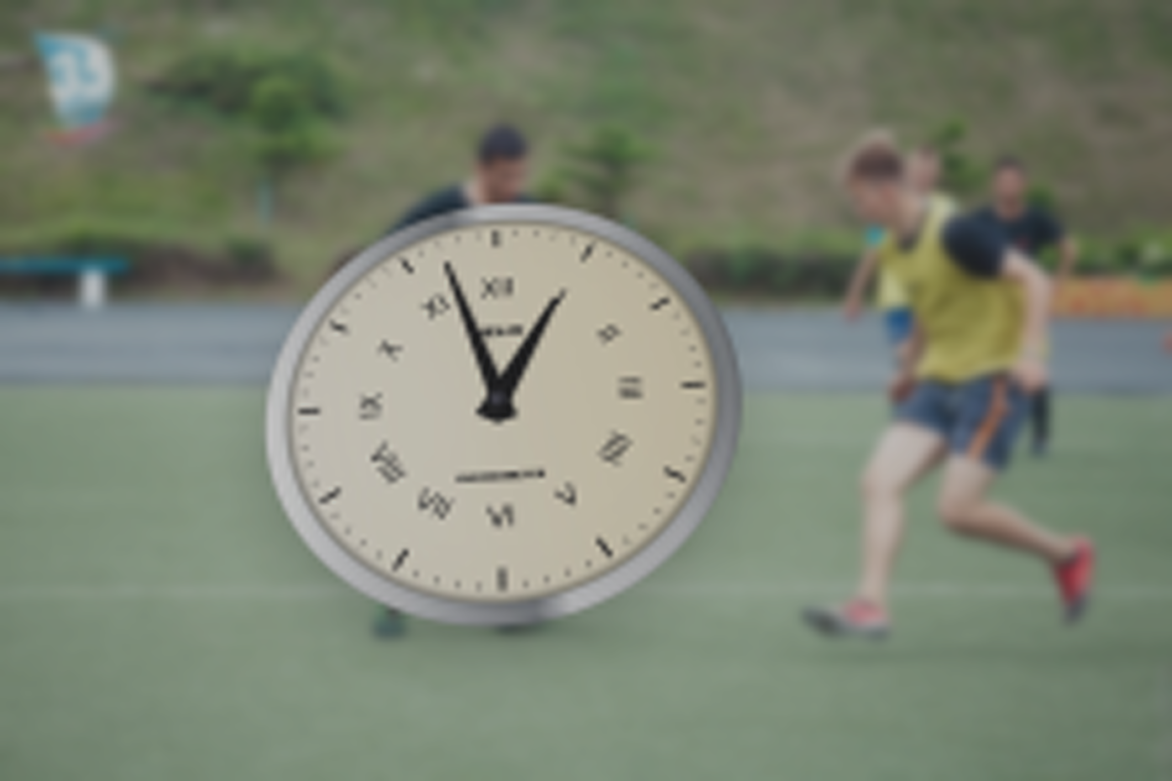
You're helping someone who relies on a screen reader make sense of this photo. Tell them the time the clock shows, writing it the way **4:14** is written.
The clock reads **12:57**
